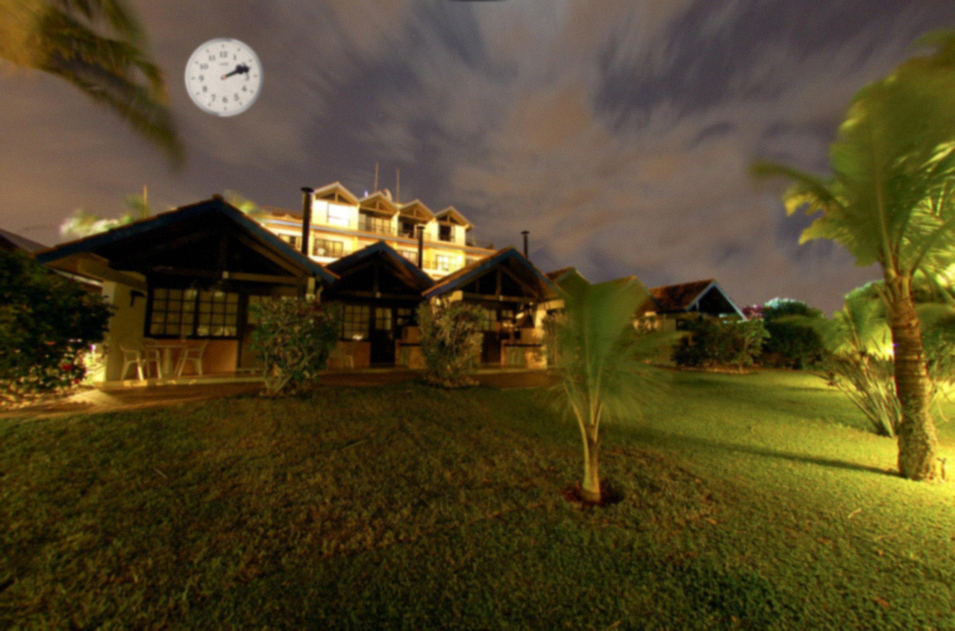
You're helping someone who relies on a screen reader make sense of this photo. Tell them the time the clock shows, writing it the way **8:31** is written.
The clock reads **2:12**
